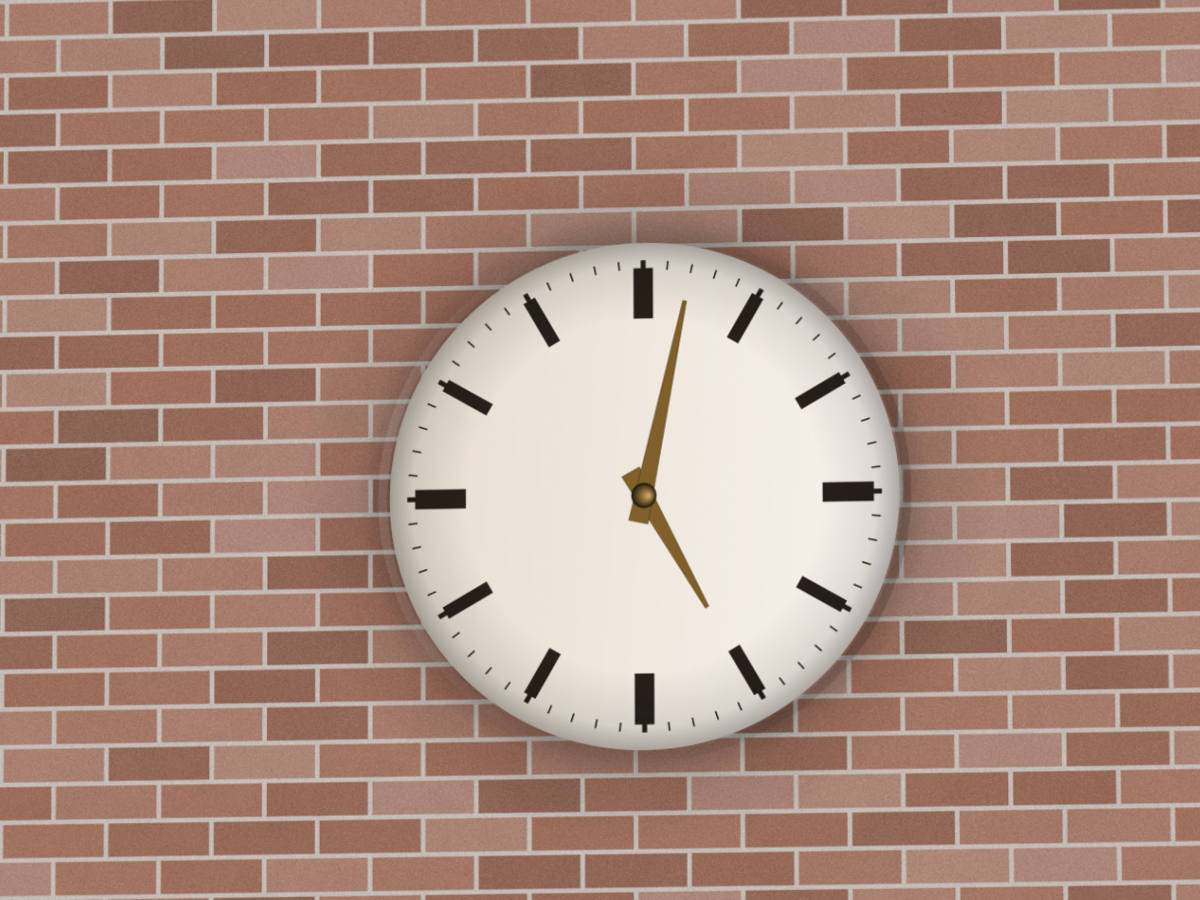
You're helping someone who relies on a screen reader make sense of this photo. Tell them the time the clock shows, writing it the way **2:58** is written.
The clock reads **5:02**
